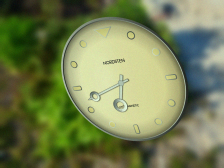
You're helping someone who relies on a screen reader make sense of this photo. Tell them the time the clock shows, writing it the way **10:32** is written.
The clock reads **6:42**
